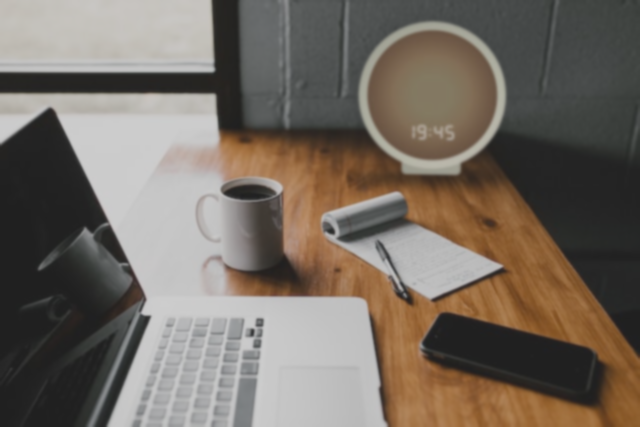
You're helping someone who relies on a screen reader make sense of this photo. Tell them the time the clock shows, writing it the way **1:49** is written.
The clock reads **19:45**
